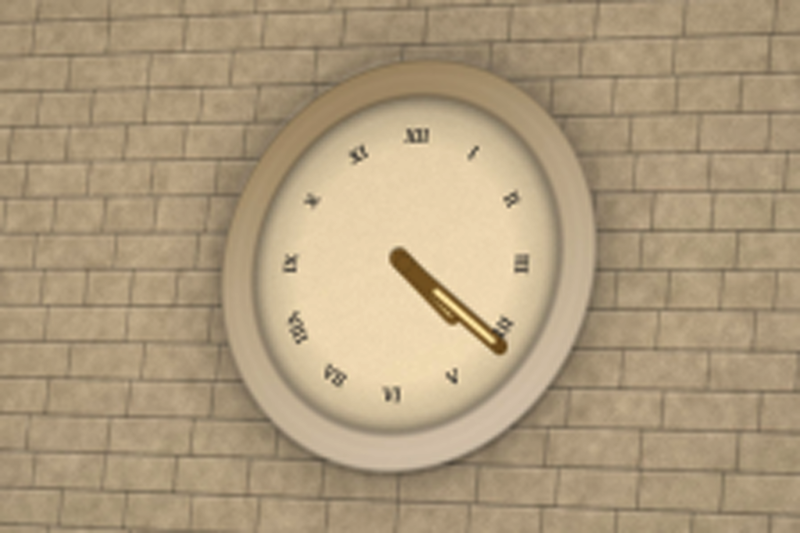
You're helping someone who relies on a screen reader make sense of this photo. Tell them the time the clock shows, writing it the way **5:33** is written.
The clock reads **4:21**
